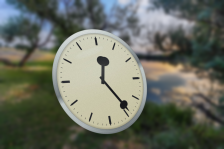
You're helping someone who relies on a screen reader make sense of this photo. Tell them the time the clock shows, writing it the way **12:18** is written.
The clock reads **12:24**
